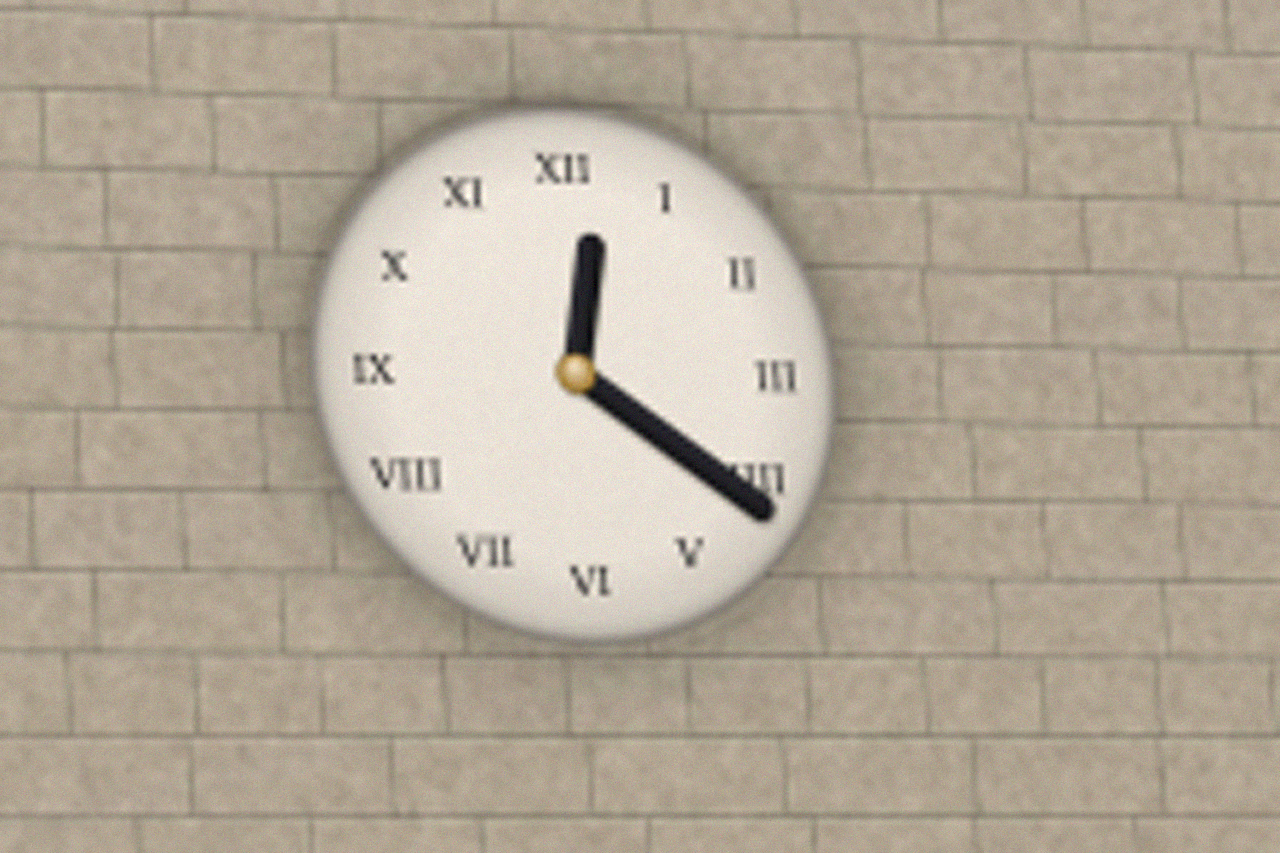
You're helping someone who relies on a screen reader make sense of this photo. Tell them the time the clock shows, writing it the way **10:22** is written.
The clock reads **12:21**
